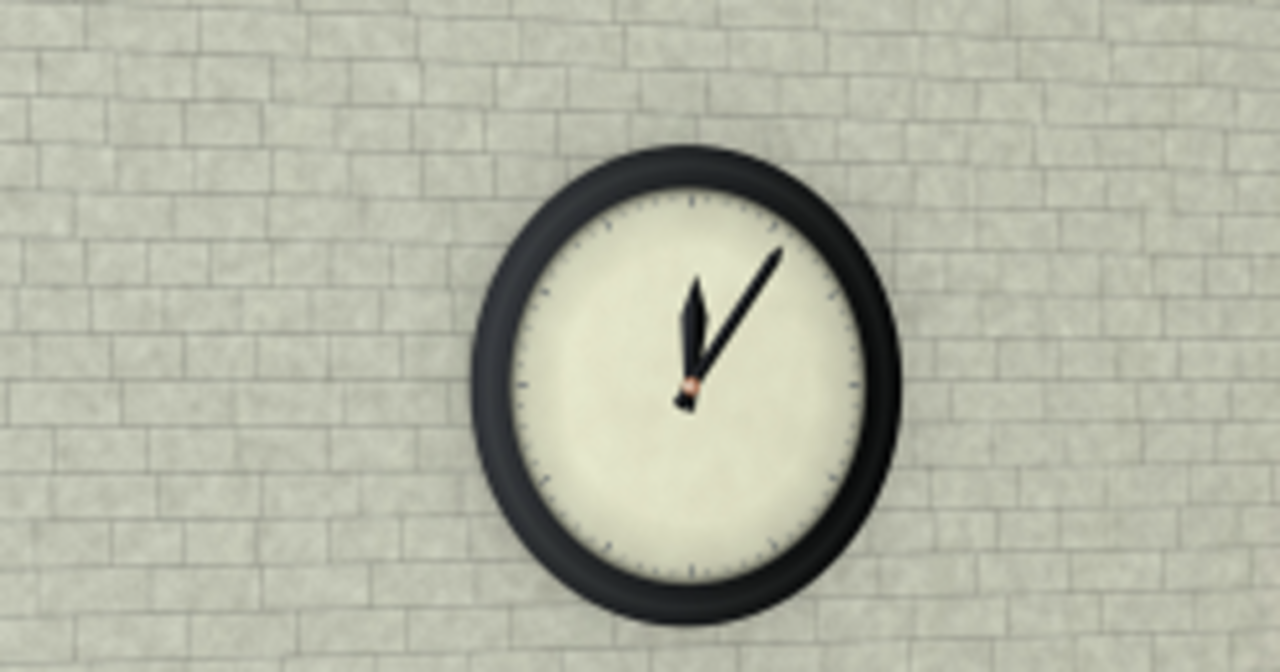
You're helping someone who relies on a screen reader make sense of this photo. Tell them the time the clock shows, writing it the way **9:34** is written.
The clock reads **12:06**
